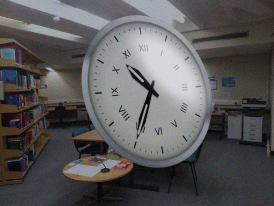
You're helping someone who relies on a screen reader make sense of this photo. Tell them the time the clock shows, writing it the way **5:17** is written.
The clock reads **10:35**
